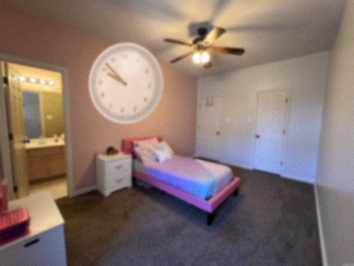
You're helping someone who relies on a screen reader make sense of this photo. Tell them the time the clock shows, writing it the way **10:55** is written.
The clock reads **9:52**
